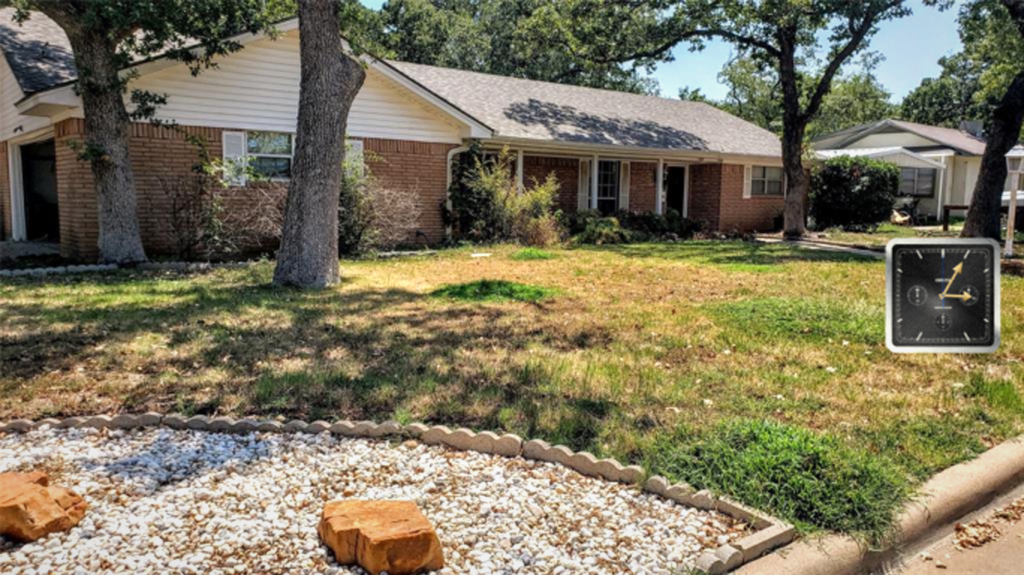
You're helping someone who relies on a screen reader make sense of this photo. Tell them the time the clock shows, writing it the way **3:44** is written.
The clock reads **3:05**
